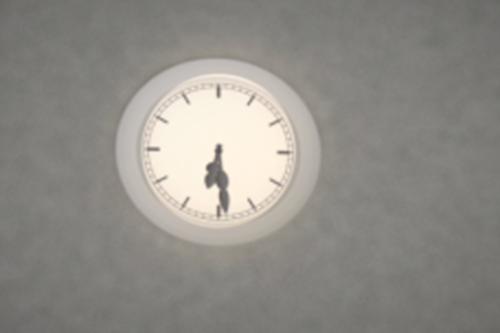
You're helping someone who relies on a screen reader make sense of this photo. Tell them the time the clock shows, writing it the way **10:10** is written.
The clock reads **6:29**
